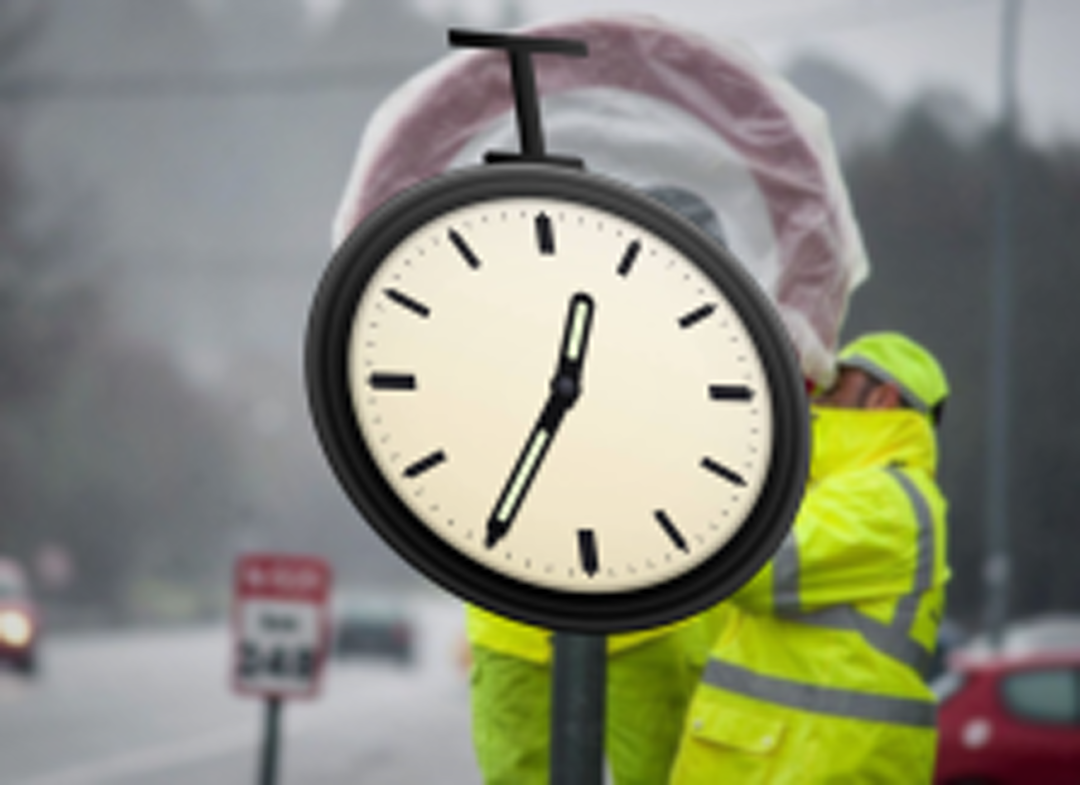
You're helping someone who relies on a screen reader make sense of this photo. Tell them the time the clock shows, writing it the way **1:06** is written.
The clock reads **12:35**
